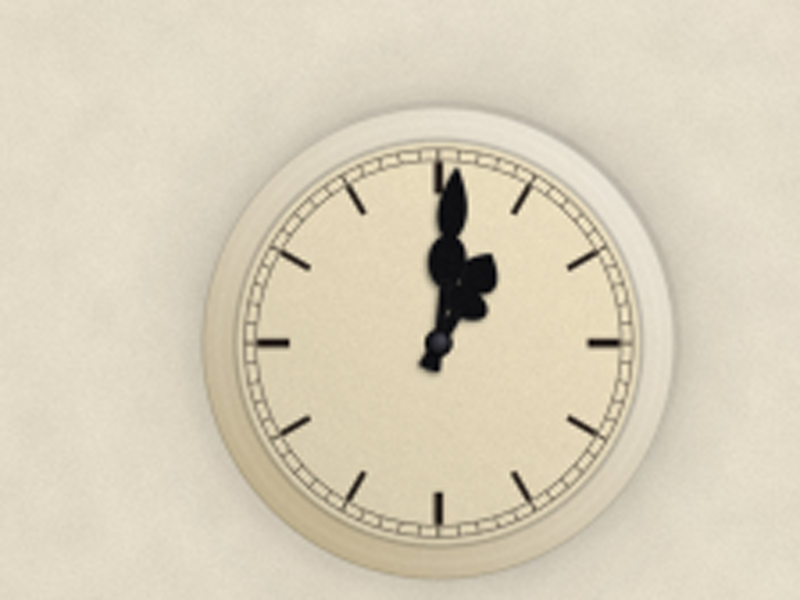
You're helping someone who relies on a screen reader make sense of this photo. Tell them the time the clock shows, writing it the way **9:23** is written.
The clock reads **1:01**
